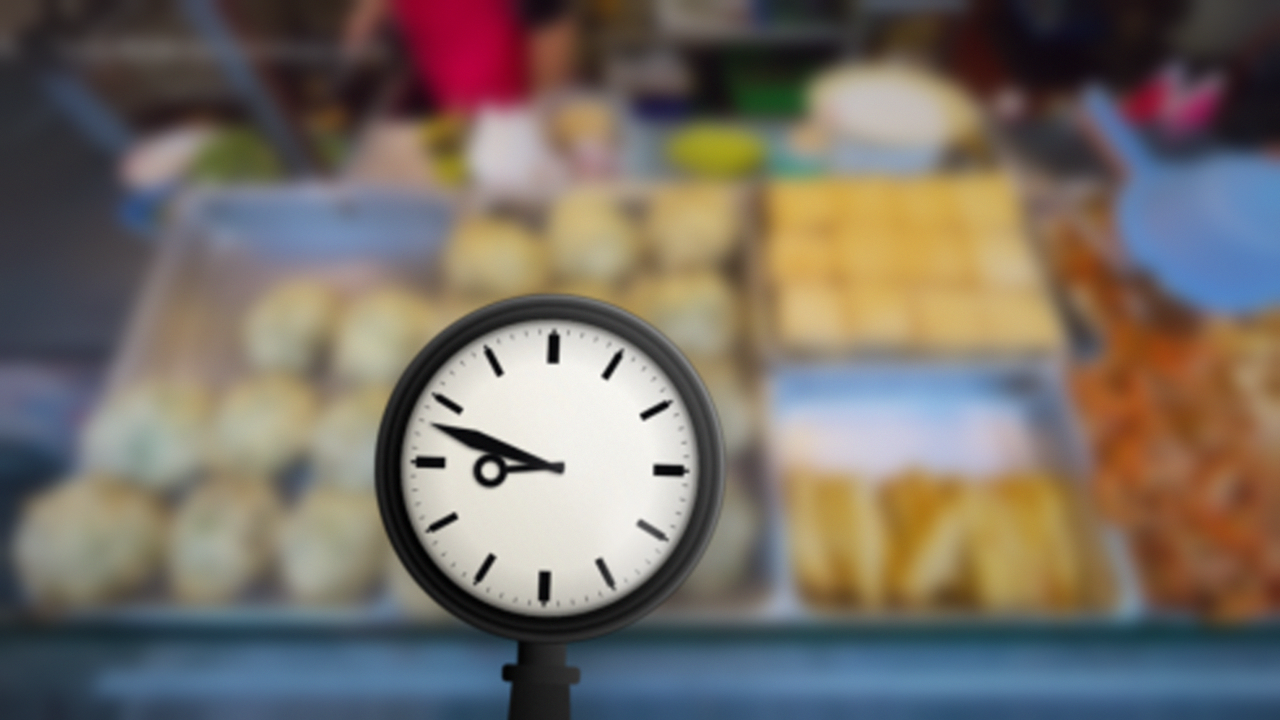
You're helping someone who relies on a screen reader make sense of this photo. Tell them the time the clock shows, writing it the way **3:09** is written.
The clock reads **8:48**
